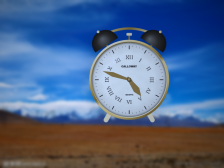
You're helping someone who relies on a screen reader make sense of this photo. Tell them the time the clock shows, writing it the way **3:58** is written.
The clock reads **4:48**
